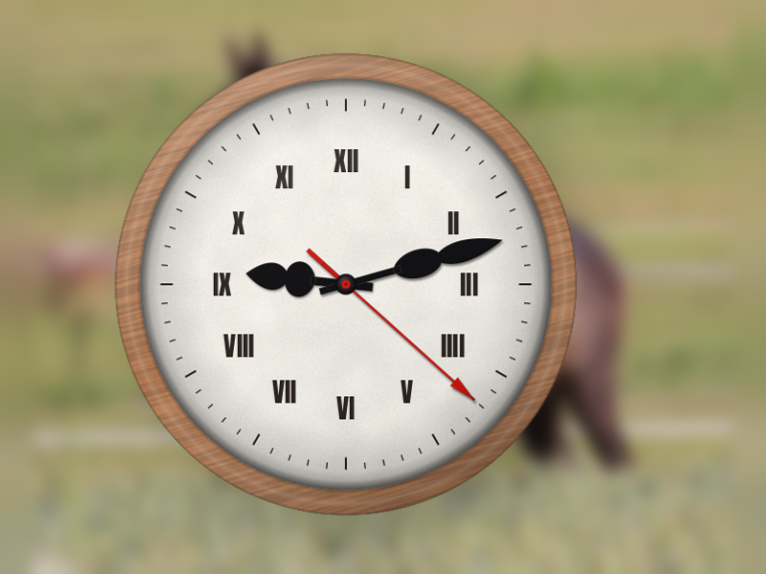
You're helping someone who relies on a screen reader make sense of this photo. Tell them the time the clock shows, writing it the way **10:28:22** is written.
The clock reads **9:12:22**
